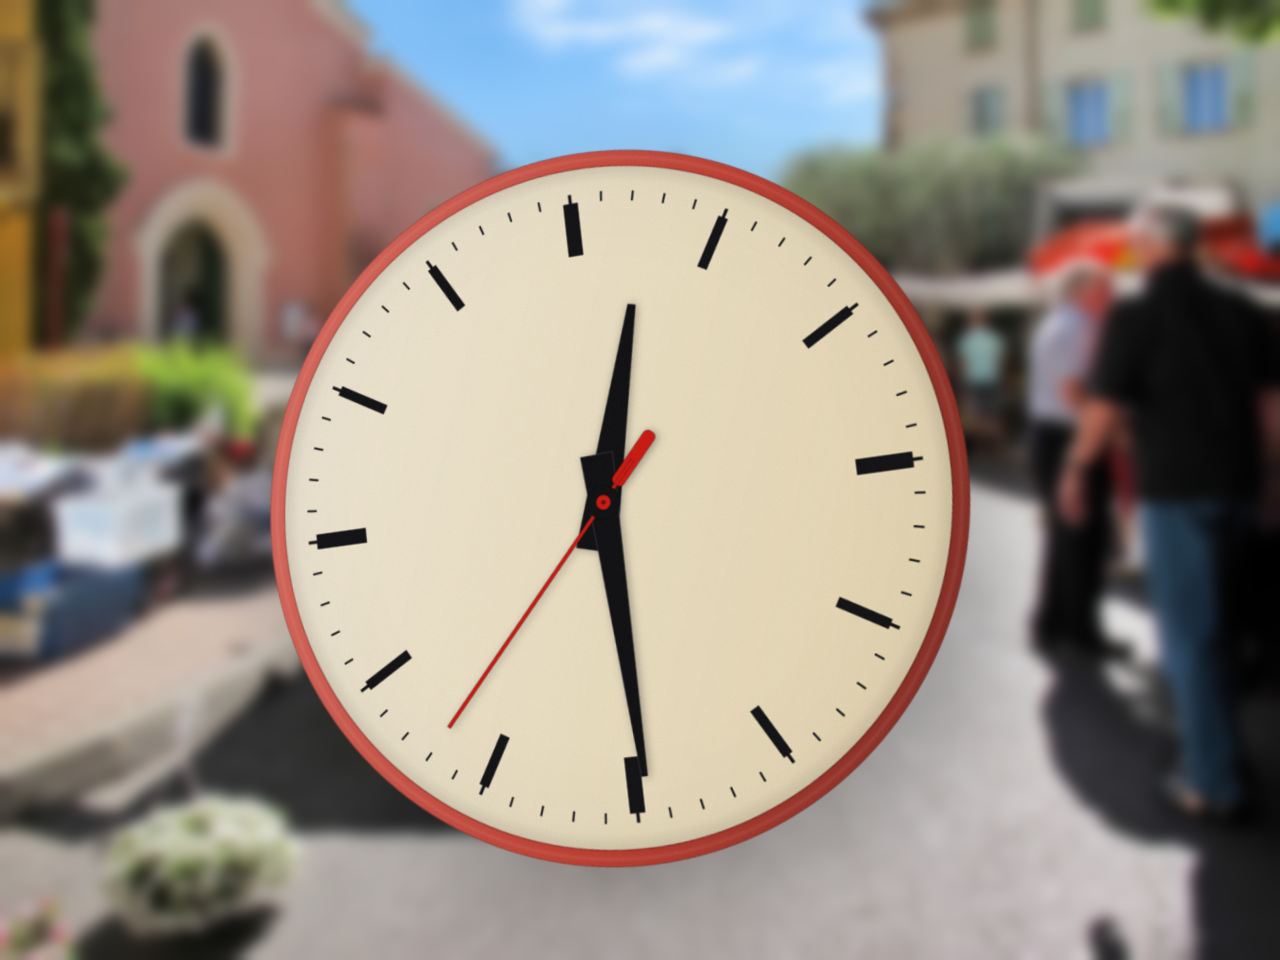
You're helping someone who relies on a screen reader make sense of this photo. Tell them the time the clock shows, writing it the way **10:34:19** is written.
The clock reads **12:29:37**
